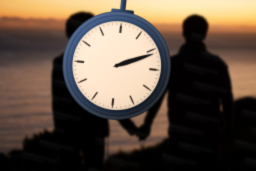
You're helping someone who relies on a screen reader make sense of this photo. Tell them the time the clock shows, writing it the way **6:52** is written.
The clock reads **2:11**
